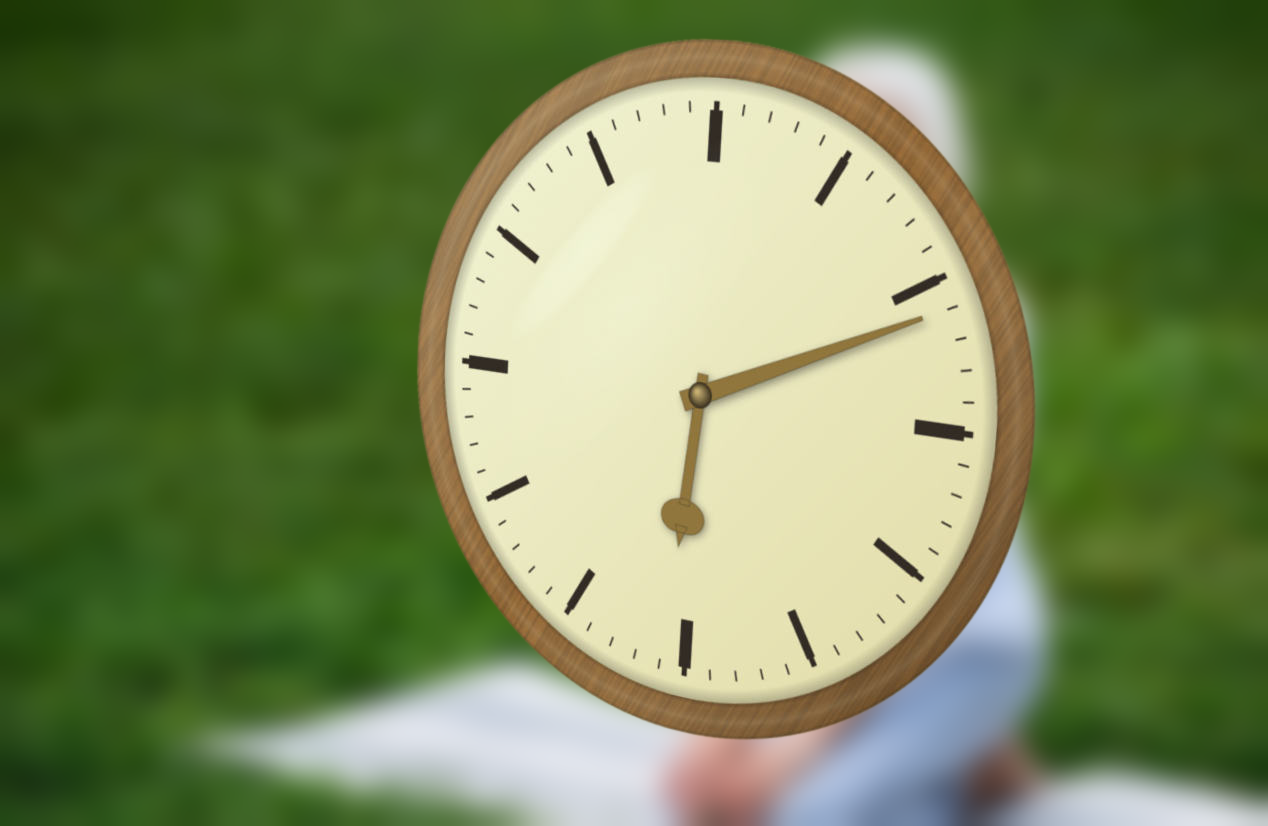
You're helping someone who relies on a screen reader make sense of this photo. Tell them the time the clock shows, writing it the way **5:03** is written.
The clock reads **6:11**
